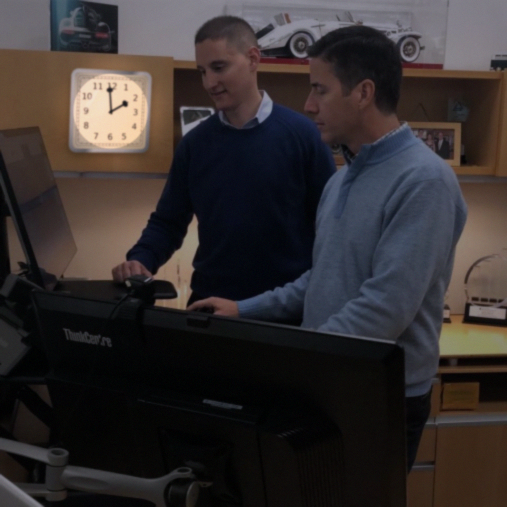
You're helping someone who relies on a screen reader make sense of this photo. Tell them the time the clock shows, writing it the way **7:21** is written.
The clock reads **1:59**
